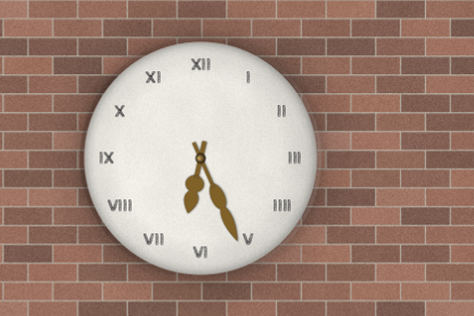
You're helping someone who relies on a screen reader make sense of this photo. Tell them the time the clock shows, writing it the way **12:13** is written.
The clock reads **6:26**
